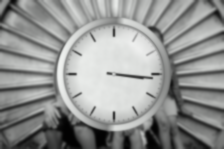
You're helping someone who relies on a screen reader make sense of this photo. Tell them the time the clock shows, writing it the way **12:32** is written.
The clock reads **3:16**
